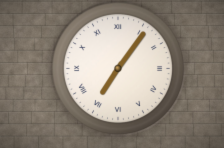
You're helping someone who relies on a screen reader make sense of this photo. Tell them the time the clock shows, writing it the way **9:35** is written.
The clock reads **7:06**
